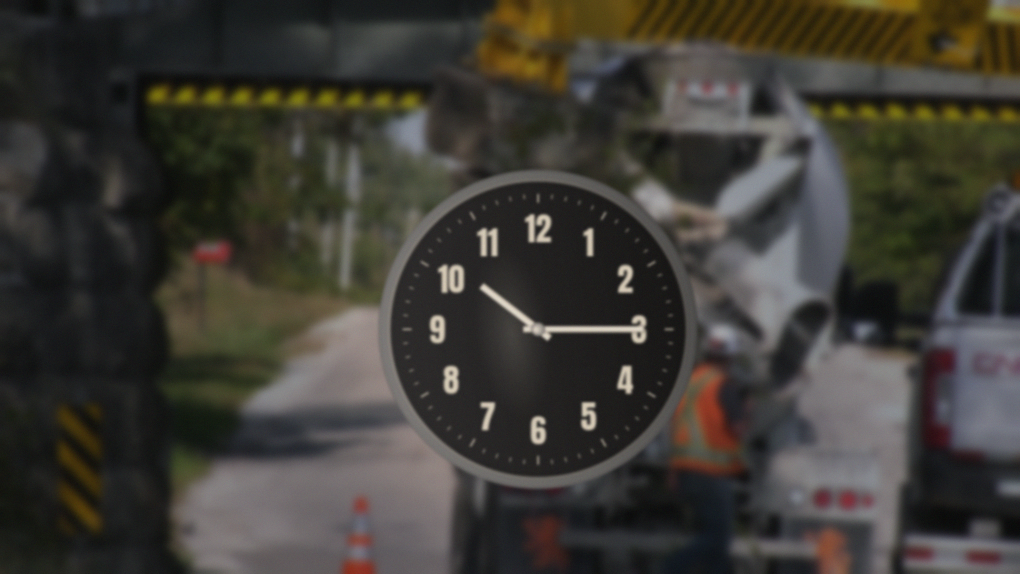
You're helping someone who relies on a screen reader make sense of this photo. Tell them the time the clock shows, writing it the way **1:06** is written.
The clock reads **10:15**
